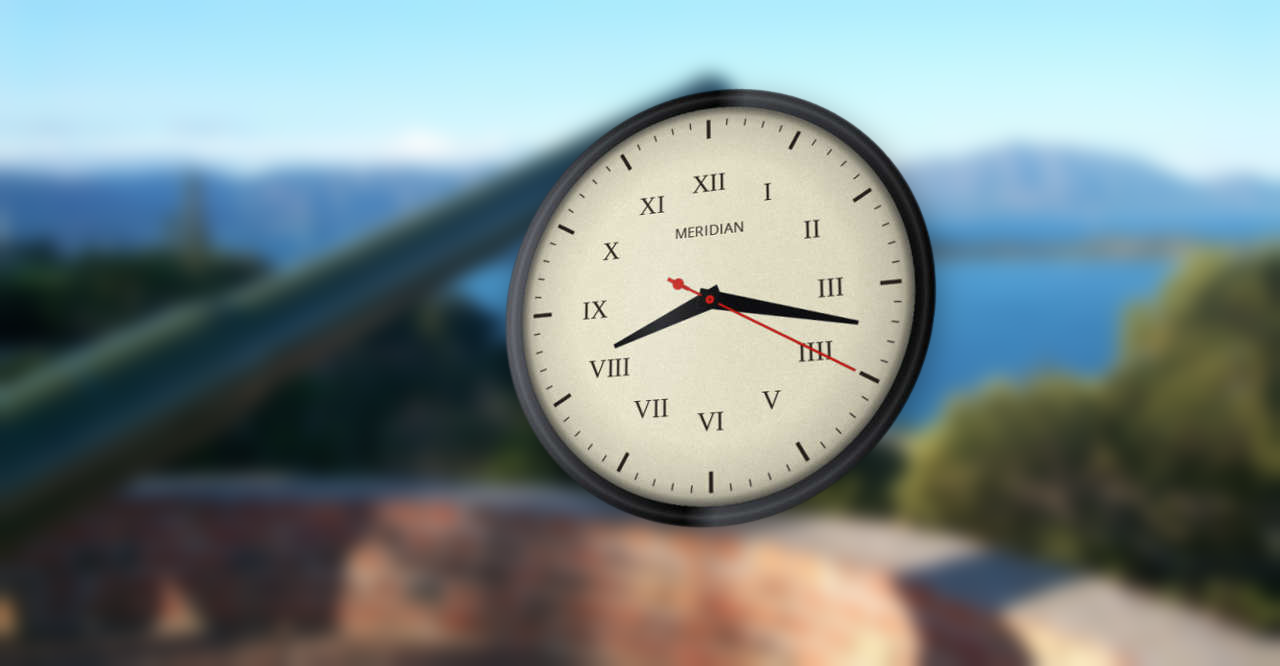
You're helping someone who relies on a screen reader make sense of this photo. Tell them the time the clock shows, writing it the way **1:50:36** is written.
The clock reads **8:17:20**
